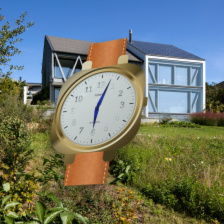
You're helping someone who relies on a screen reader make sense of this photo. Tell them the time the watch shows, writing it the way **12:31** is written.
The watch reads **6:03**
